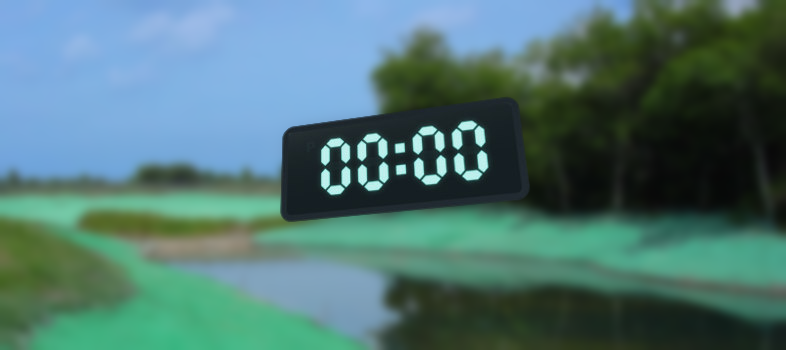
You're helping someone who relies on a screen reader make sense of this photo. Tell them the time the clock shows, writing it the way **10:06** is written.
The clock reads **0:00**
